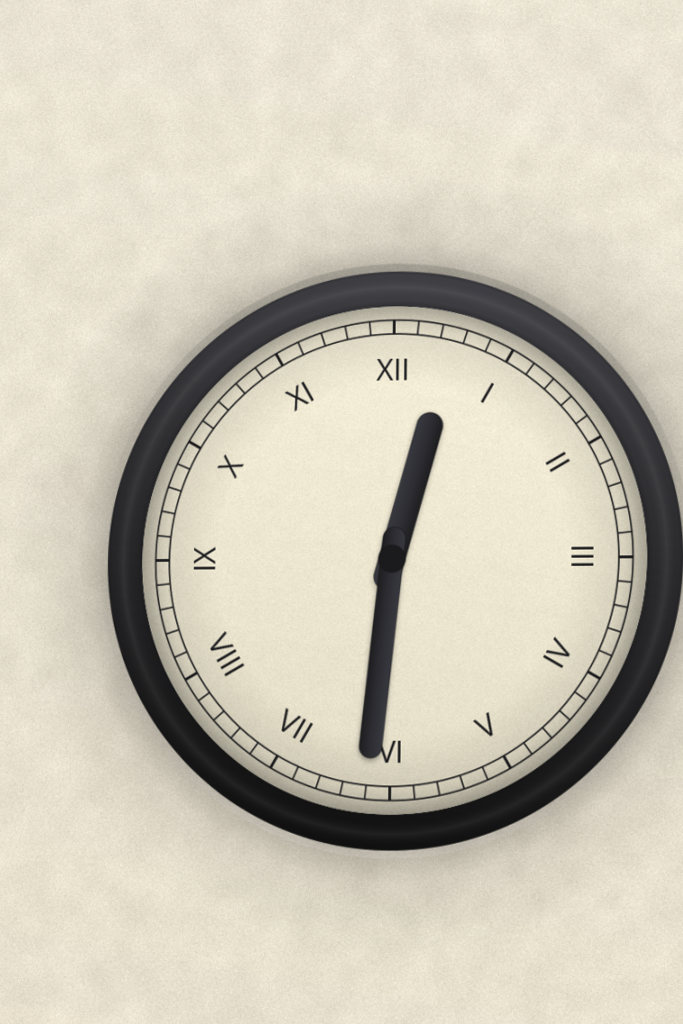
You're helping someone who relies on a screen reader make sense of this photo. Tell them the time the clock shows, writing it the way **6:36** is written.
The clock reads **12:31**
